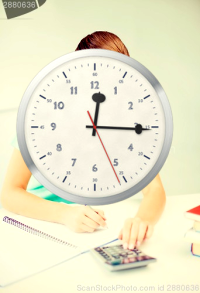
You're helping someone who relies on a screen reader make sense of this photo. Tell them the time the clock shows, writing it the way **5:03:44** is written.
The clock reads **12:15:26**
